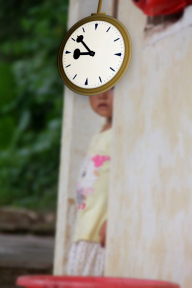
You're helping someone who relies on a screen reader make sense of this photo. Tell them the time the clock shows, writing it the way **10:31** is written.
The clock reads **8:52**
